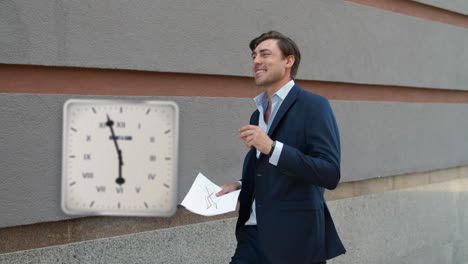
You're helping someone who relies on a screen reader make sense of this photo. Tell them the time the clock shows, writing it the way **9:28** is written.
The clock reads **5:57**
